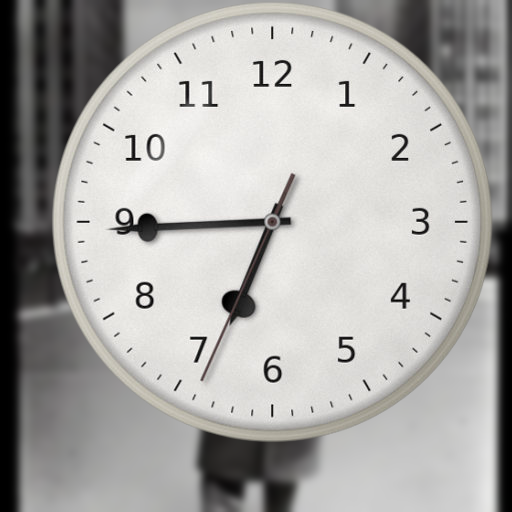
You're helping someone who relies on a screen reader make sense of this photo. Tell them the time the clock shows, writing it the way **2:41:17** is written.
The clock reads **6:44:34**
